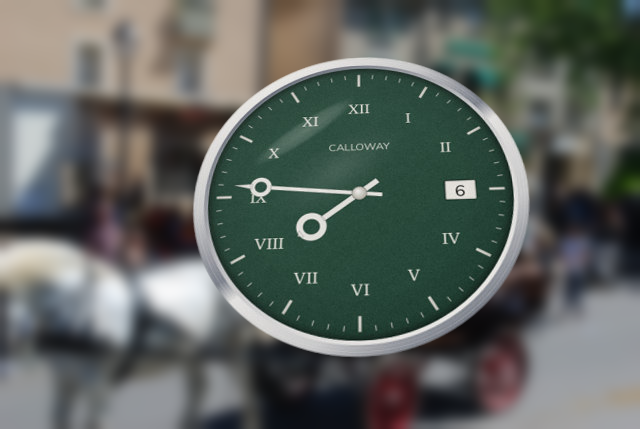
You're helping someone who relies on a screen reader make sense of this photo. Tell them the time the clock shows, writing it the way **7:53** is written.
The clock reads **7:46**
